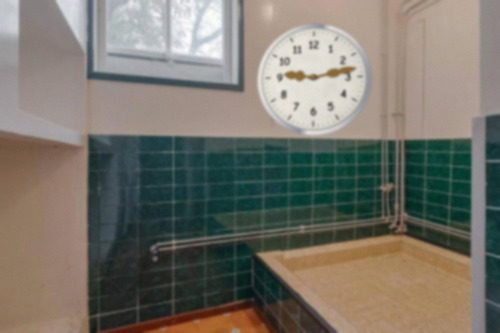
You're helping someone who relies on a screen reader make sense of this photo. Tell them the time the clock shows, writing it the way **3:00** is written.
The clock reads **9:13**
